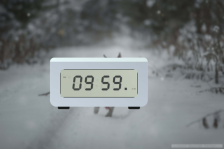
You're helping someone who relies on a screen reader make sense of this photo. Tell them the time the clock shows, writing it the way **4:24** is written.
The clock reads **9:59**
